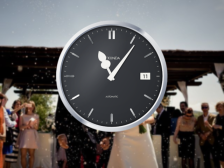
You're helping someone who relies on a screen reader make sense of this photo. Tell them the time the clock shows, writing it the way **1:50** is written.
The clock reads **11:06**
